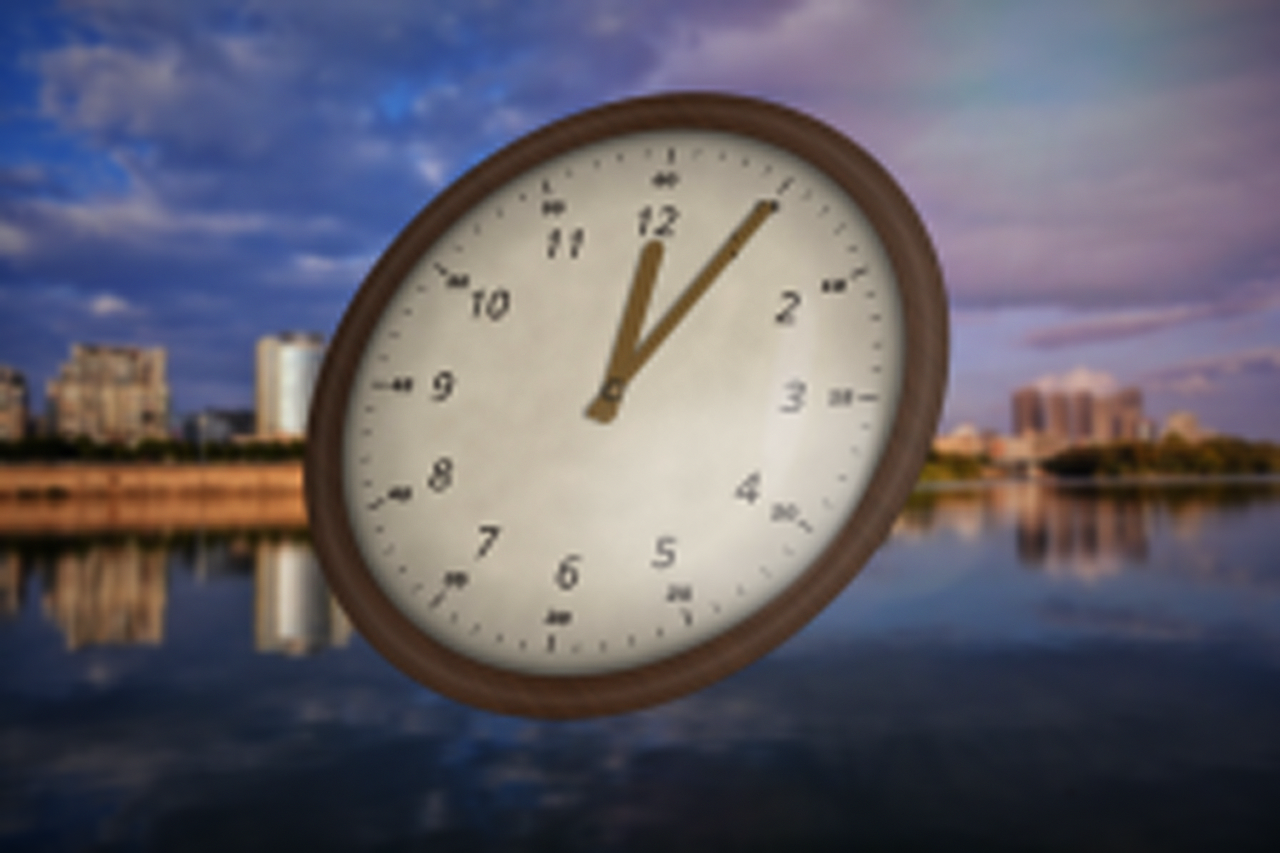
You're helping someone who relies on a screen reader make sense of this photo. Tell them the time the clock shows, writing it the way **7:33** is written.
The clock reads **12:05**
